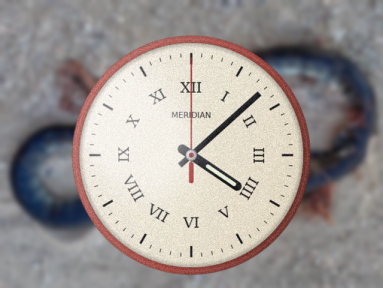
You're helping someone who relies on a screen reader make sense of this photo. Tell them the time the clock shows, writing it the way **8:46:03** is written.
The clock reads **4:08:00**
